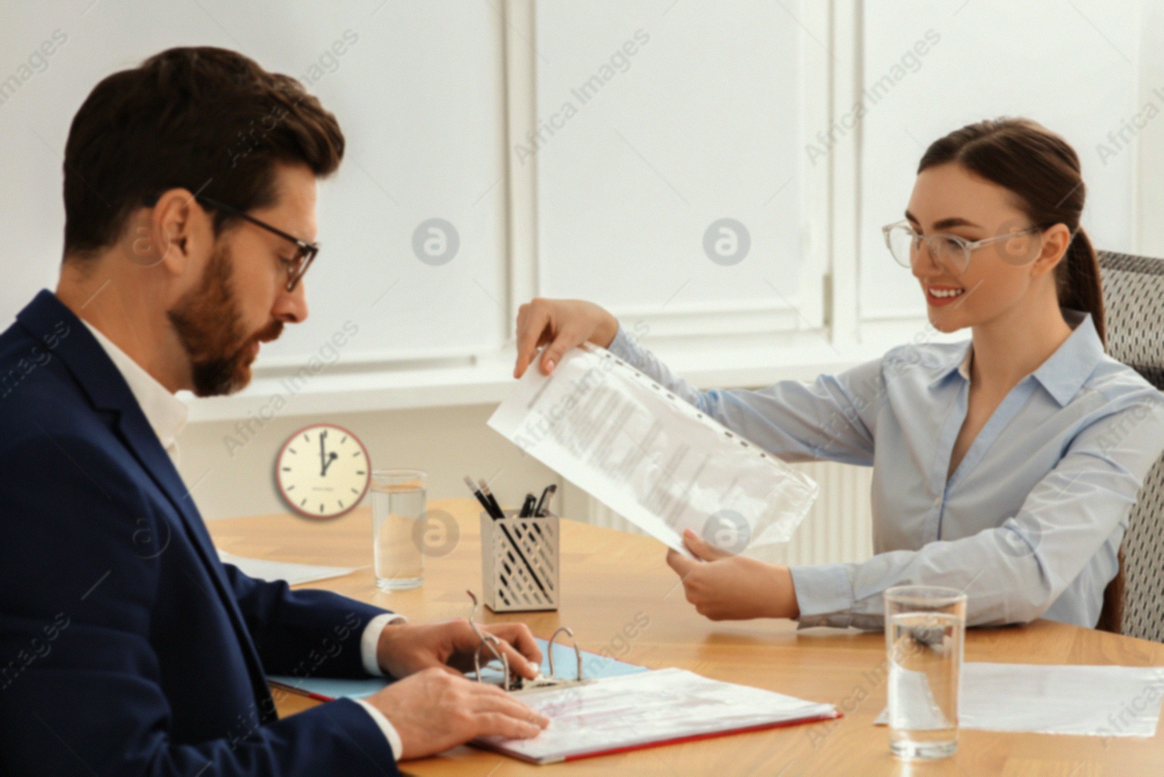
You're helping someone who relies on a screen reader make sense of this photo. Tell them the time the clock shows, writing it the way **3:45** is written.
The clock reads **12:59**
